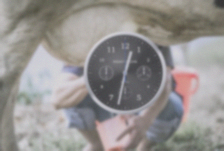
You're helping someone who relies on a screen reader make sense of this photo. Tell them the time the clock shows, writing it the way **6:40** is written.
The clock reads **12:32**
